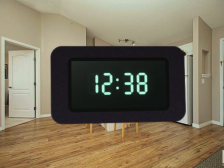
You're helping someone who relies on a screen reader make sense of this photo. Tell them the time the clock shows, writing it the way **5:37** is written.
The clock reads **12:38**
